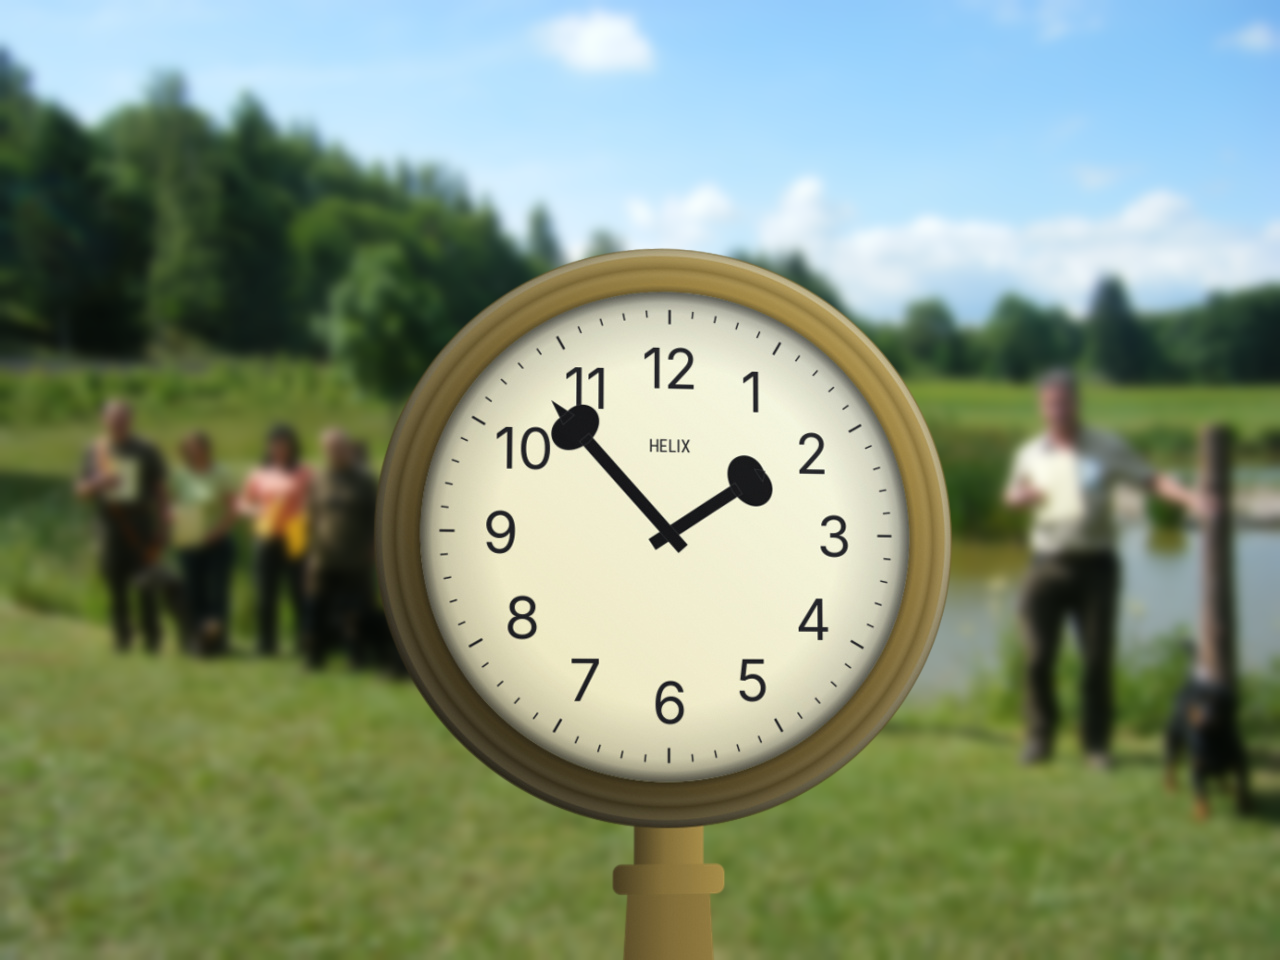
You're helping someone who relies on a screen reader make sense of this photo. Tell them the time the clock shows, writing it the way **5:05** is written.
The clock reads **1:53**
